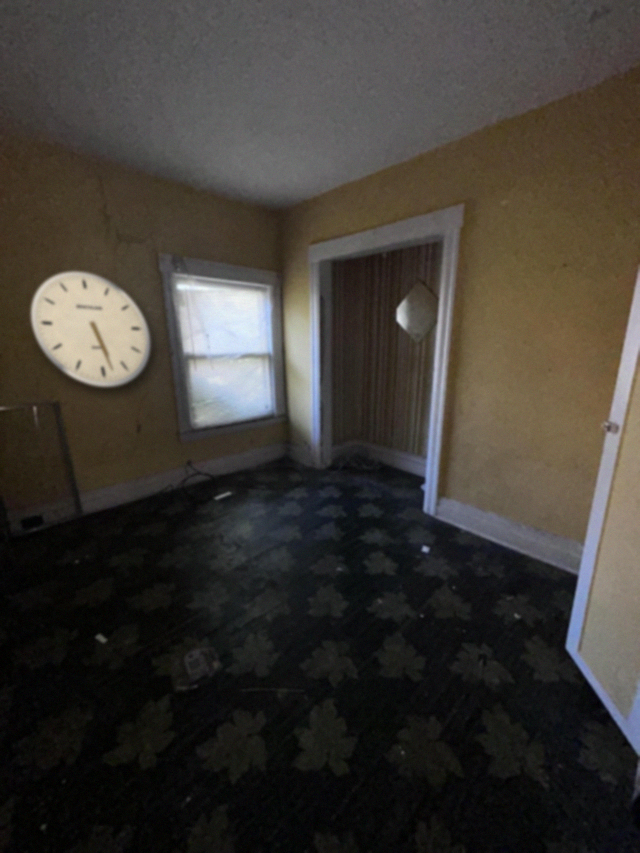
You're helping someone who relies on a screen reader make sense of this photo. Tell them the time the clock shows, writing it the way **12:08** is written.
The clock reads **5:28**
